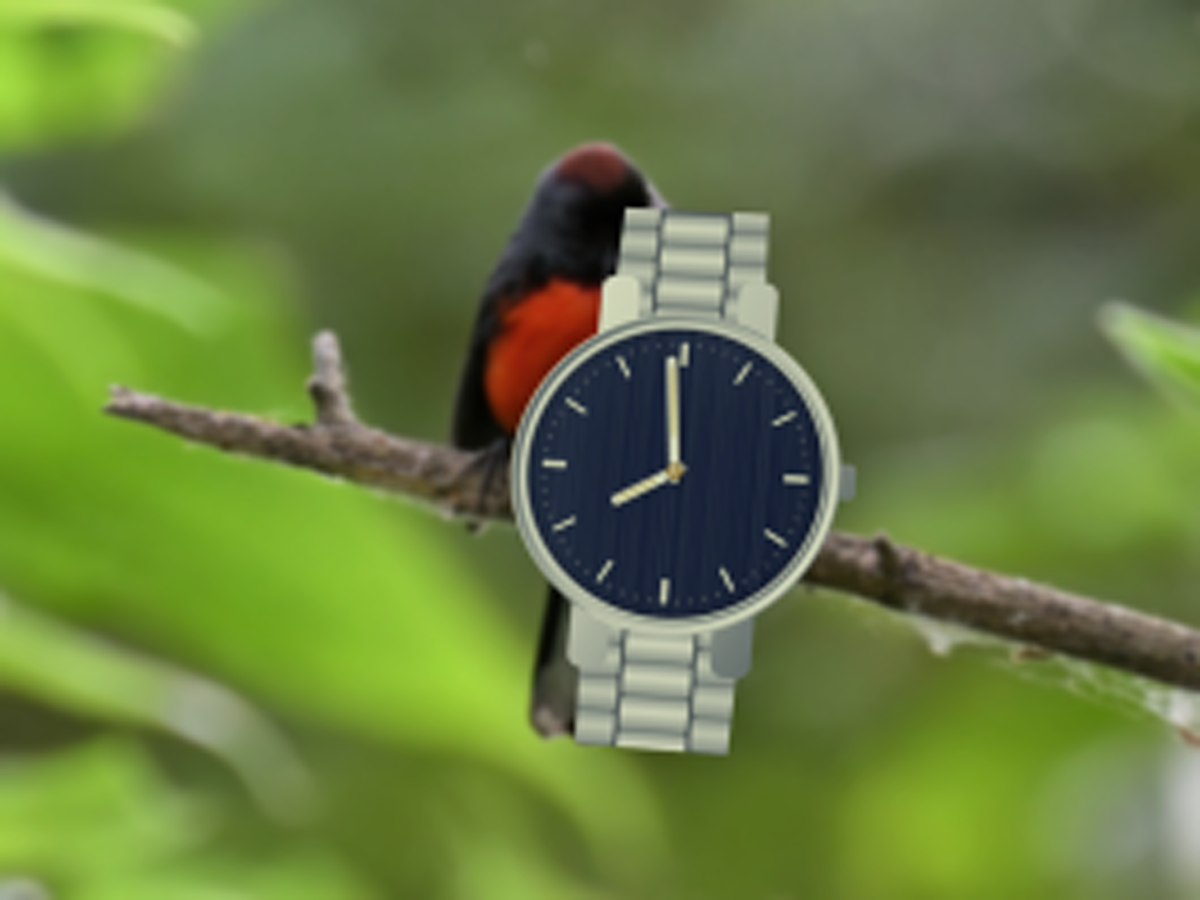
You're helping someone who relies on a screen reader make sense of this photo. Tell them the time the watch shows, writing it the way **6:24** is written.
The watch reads **7:59**
